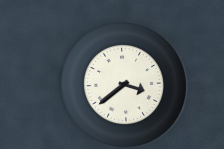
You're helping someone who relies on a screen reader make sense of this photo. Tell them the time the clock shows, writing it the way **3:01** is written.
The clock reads **3:39**
